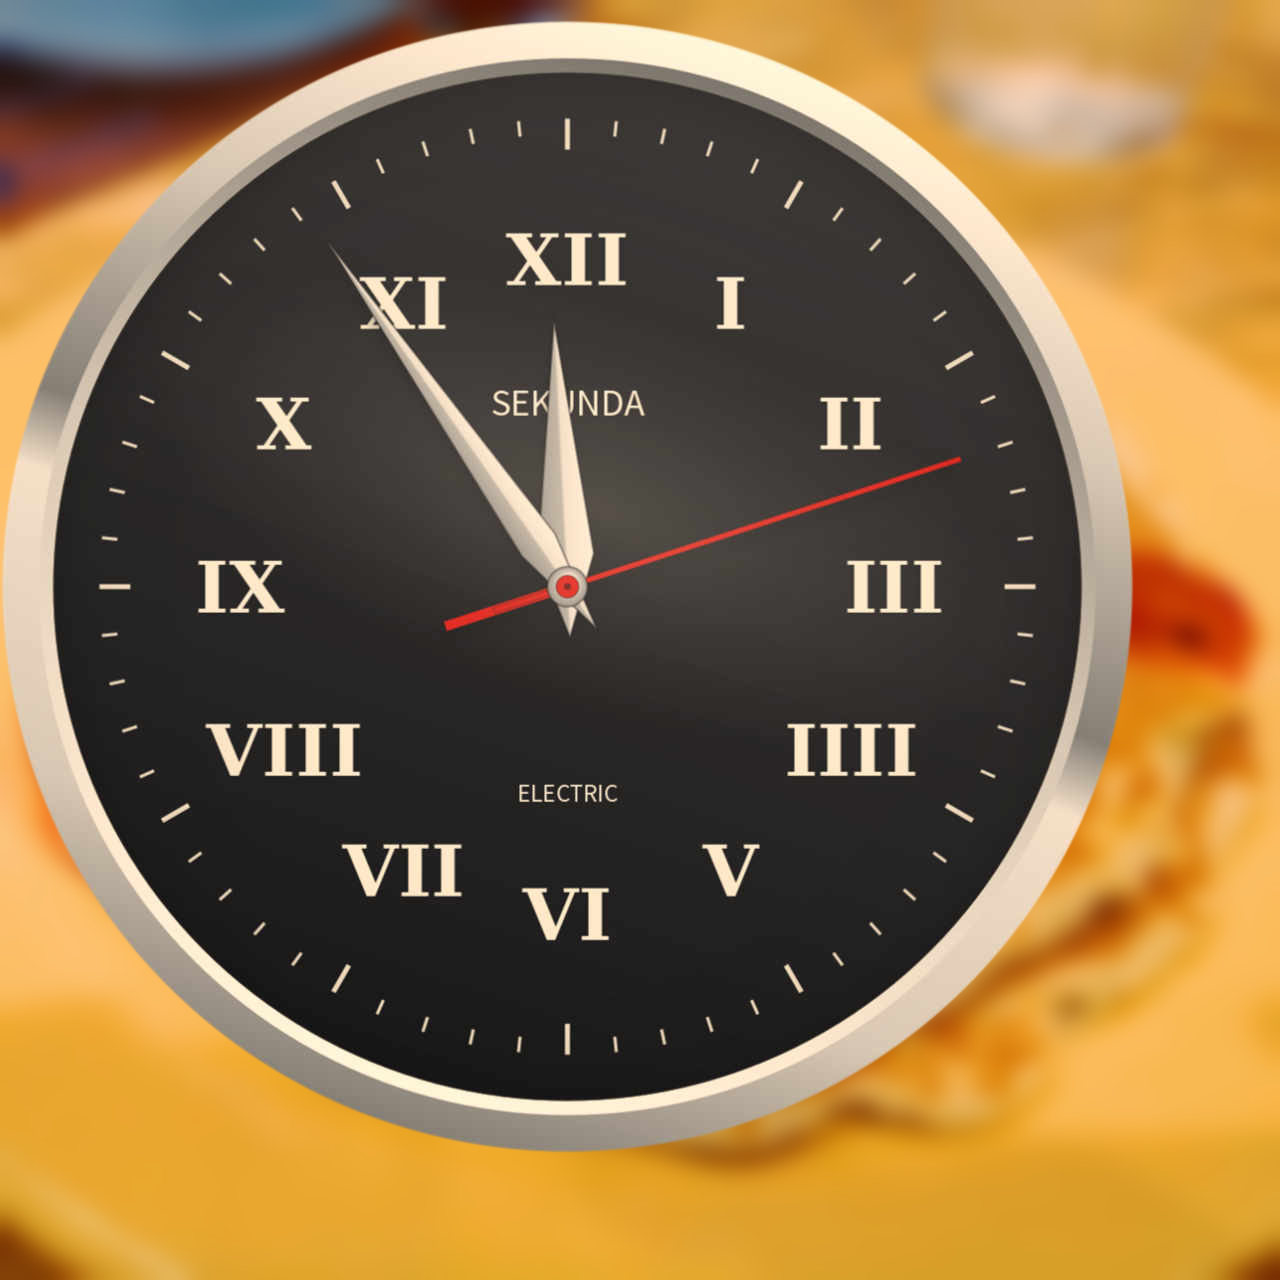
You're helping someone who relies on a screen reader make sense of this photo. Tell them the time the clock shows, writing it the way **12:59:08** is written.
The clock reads **11:54:12**
